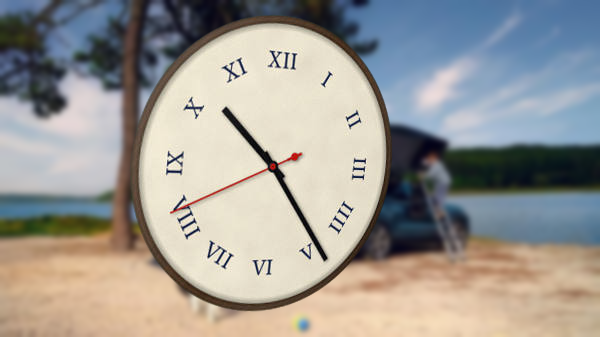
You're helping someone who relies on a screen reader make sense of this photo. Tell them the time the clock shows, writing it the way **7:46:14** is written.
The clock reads **10:23:41**
